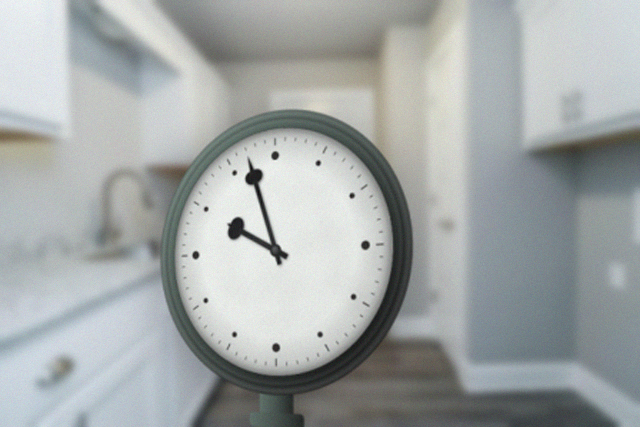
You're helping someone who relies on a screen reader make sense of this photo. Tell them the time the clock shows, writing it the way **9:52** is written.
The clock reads **9:57**
